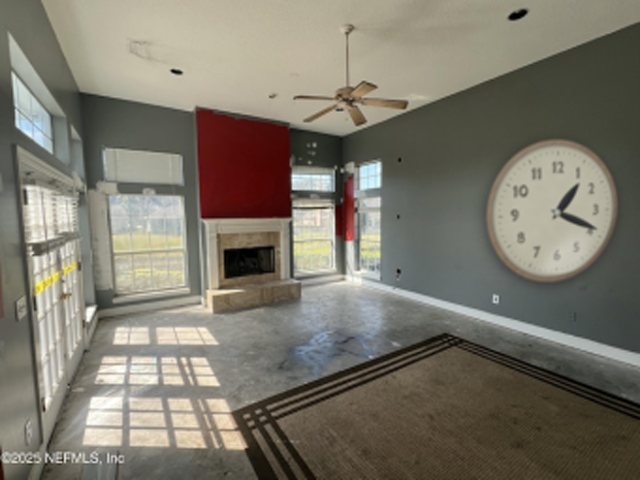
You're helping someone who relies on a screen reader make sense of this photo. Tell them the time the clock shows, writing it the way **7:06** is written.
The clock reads **1:19**
